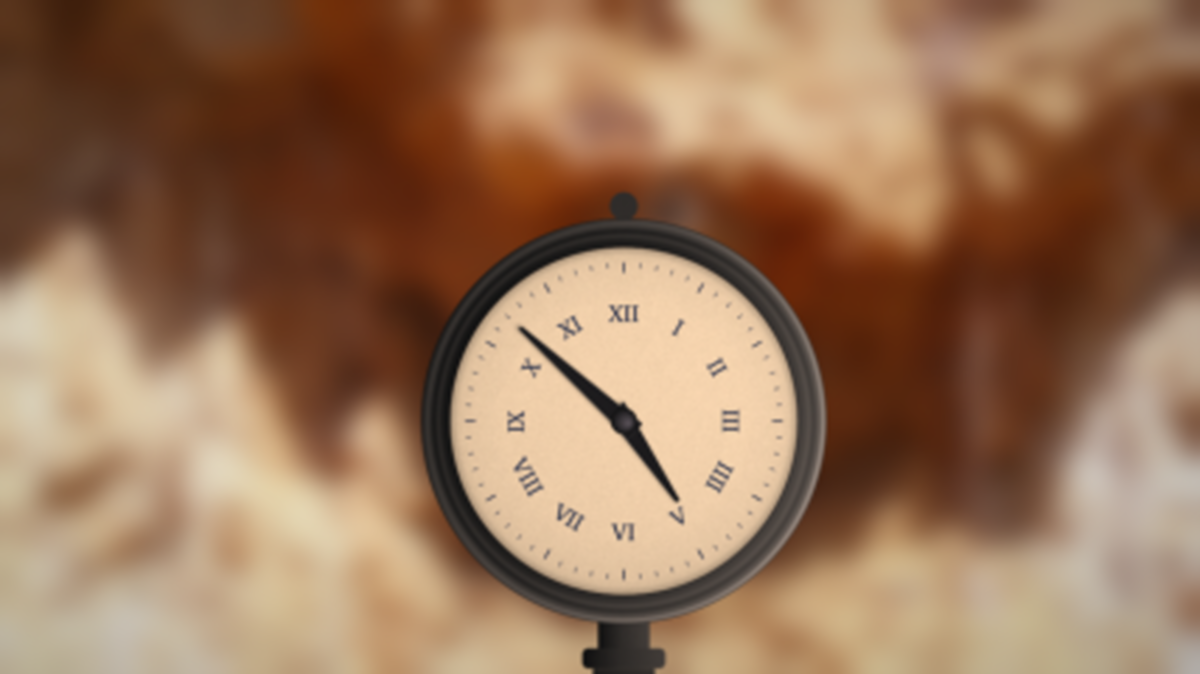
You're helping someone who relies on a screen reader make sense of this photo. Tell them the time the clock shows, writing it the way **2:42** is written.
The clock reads **4:52**
